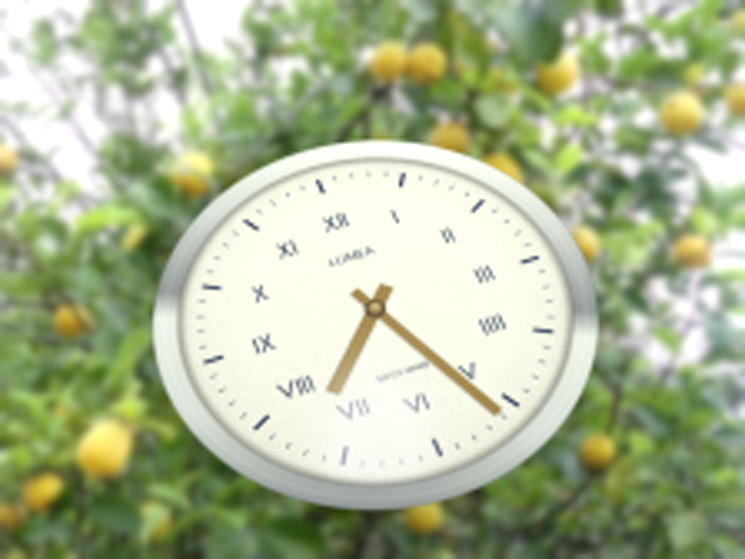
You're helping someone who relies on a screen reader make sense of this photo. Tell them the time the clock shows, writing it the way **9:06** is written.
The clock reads **7:26**
